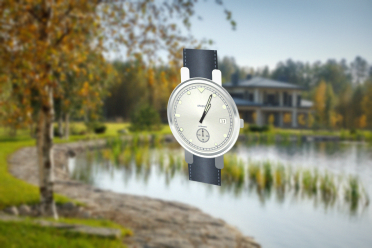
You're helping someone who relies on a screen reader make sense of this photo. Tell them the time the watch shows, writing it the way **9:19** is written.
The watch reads **1:04**
